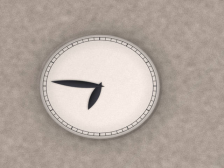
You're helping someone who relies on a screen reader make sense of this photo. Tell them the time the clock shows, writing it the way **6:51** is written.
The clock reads **6:46**
